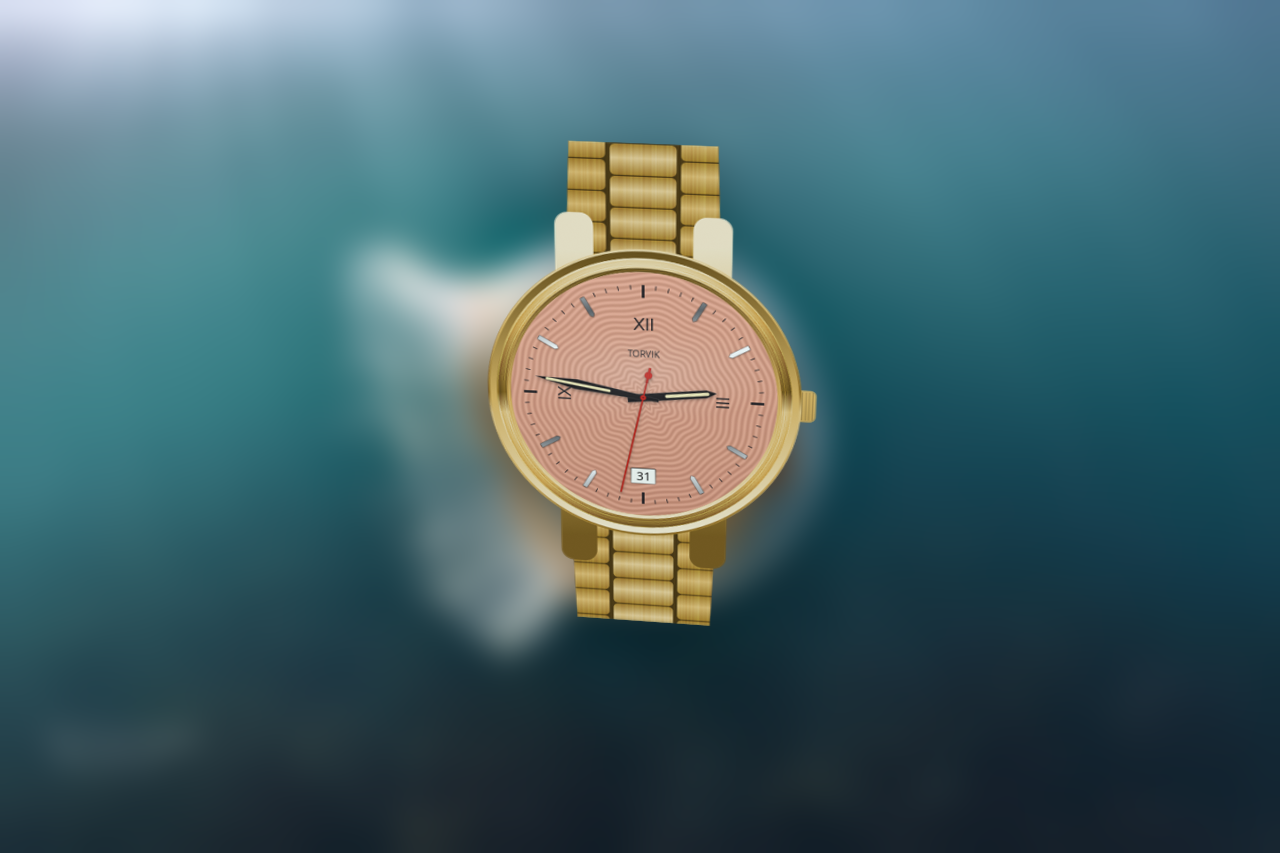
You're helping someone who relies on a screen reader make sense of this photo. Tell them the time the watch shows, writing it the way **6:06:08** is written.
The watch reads **2:46:32**
